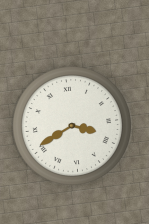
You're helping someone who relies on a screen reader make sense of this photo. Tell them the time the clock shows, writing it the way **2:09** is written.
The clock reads **3:41**
